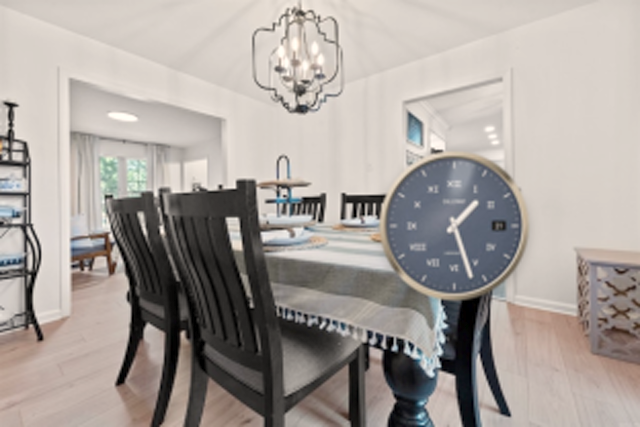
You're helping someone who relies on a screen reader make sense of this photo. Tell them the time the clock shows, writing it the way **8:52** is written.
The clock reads **1:27**
